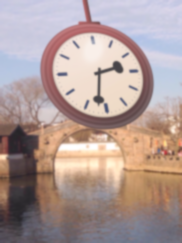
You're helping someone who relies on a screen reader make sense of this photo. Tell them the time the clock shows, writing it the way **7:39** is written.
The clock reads **2:32**
